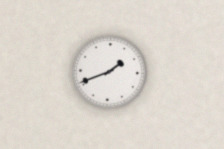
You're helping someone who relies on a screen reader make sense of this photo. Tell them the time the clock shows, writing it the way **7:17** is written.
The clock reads **1:41**
